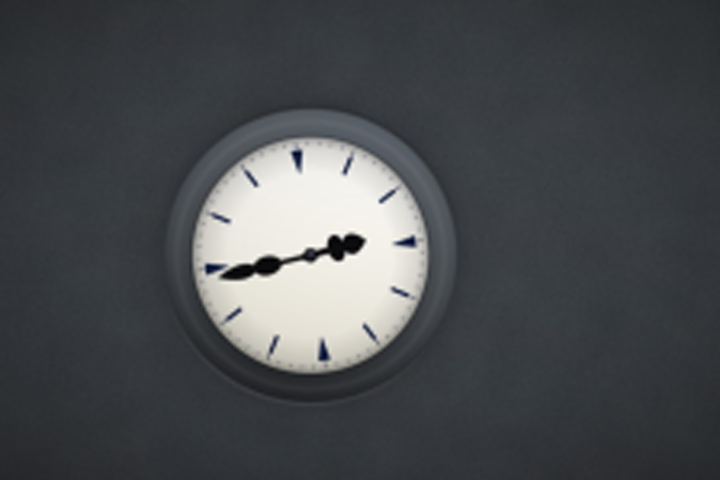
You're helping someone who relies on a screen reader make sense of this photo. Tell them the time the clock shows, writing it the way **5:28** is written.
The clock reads **2:44**
